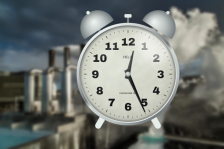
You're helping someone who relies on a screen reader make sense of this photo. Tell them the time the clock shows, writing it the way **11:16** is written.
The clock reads **12:26**
